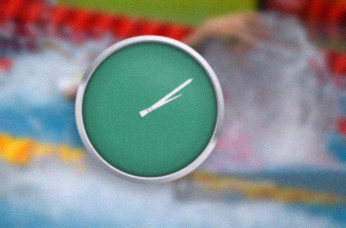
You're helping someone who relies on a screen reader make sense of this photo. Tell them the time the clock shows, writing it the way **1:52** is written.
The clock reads **2:09**
